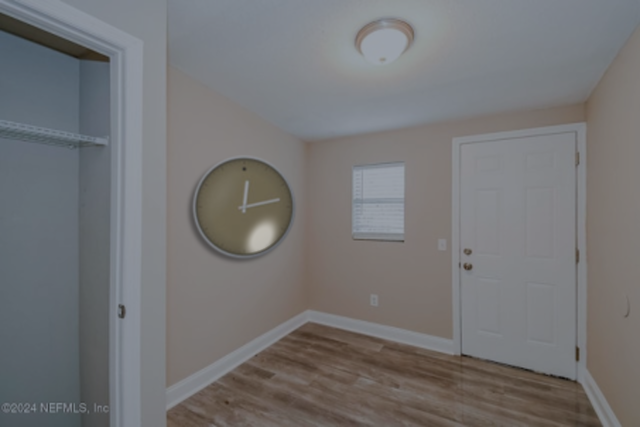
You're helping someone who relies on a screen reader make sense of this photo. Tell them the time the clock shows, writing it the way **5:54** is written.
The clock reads **12:13**
